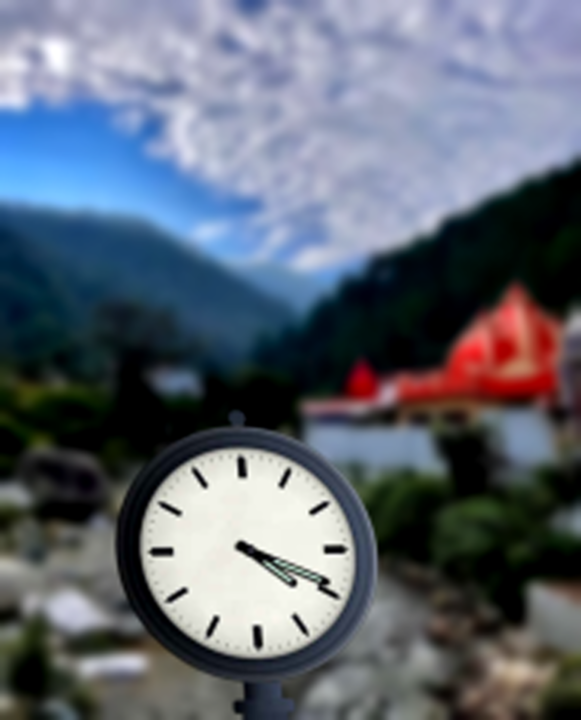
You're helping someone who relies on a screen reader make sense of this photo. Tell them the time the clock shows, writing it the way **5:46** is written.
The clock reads **4:19**
